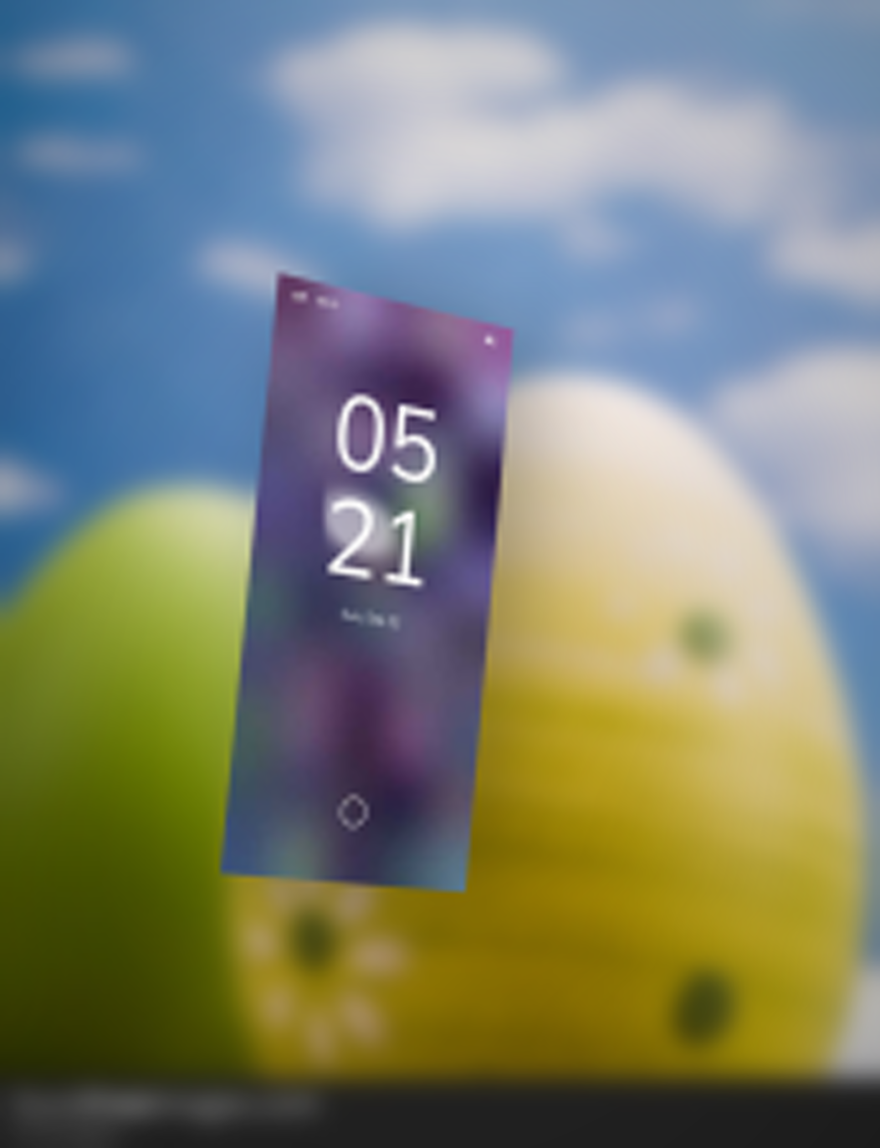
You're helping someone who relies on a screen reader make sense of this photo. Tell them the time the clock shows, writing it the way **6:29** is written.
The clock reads **5:21**
